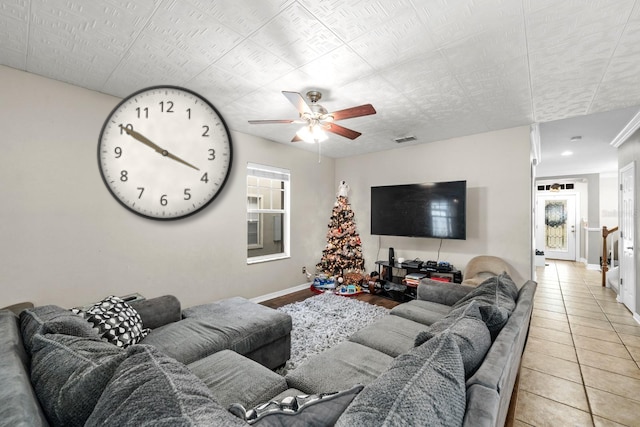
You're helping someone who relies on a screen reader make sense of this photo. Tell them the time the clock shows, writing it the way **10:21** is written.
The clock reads **3:50**
